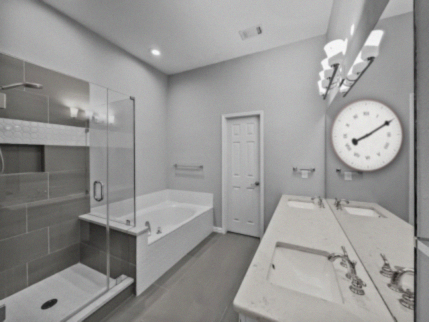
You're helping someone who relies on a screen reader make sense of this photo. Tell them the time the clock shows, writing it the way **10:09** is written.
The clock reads **8:10**
